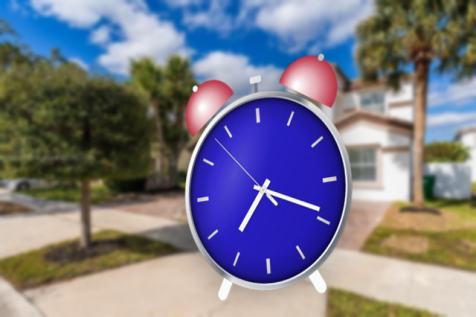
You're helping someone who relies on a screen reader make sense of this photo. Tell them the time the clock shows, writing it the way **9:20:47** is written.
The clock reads **7:18:53**
